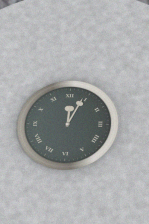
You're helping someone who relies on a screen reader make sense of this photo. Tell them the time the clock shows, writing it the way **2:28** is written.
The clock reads **12:04**
